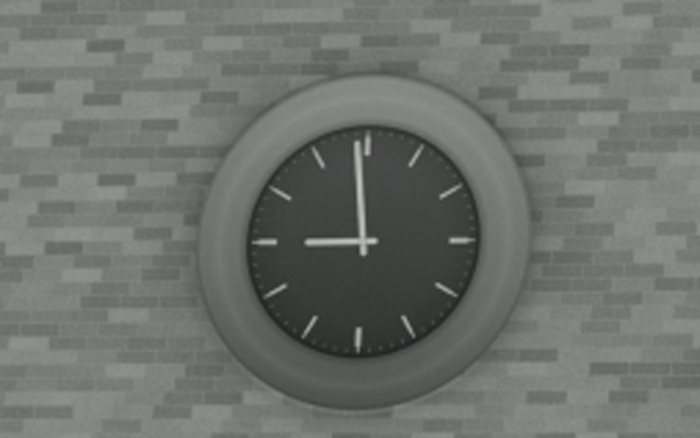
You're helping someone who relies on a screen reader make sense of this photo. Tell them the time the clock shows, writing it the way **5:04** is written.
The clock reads **8:59**
